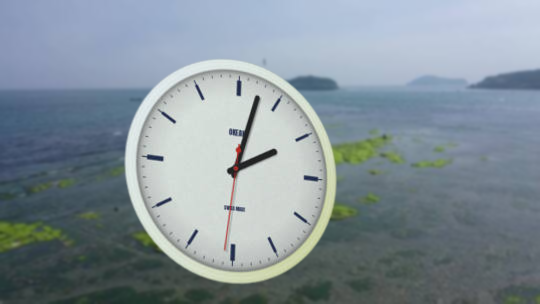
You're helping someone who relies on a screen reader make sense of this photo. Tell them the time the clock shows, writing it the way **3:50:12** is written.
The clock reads **2:02:31**
